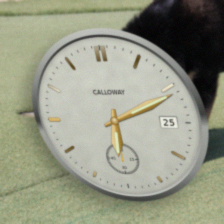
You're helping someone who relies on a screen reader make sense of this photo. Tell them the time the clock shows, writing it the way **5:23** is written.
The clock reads **6:11**
